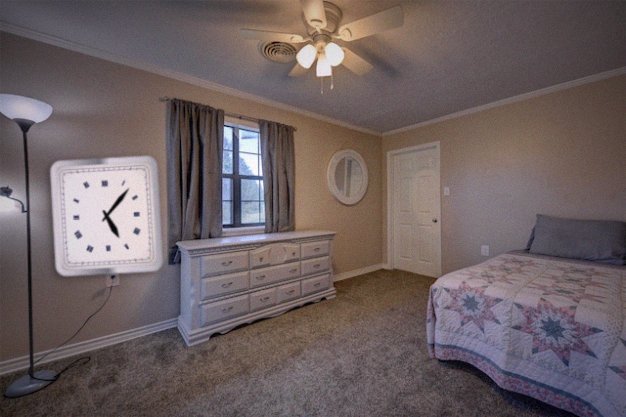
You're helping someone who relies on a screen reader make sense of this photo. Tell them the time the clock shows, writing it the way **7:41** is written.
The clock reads **5:07**
